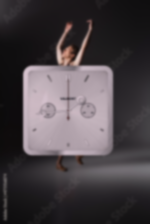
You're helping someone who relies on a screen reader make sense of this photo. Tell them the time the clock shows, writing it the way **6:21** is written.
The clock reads **1:44**
